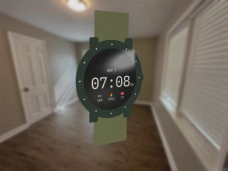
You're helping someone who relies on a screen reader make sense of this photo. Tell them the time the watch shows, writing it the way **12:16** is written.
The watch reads **7:08**
